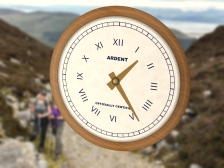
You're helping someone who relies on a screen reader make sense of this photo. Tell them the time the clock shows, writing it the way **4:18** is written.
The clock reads **1:24**
